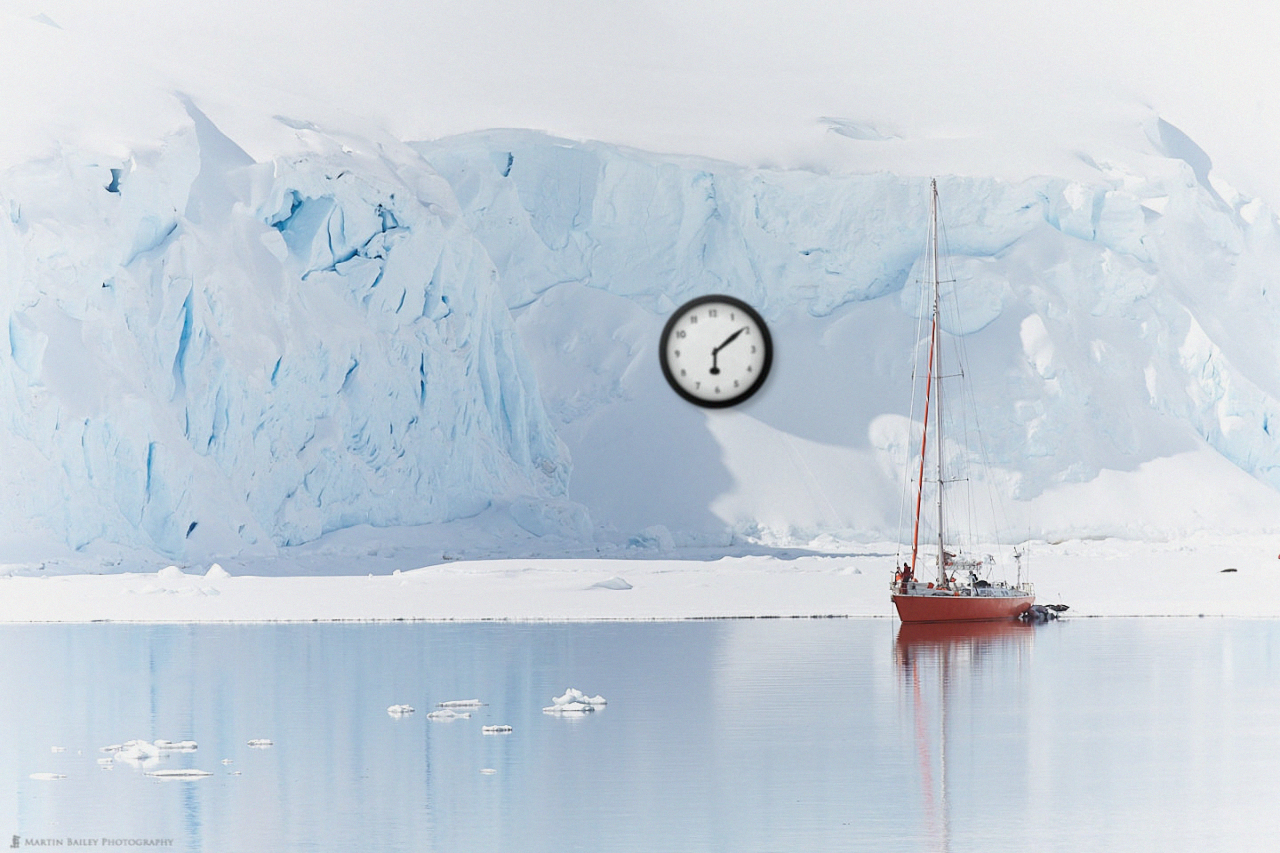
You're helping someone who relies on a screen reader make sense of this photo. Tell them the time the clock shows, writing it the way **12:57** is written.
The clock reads **6:09**
